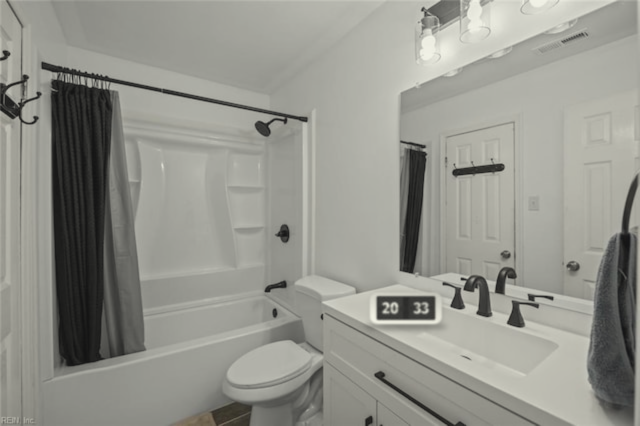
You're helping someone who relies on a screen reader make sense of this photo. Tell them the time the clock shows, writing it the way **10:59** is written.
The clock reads **20:33**
